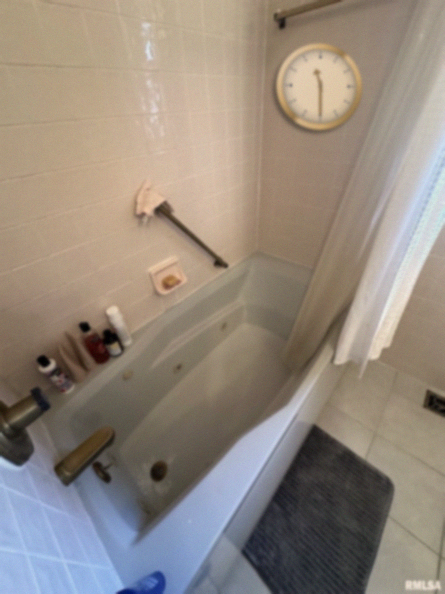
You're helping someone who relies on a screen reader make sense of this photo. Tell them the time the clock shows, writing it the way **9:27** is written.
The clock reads **11:30**
